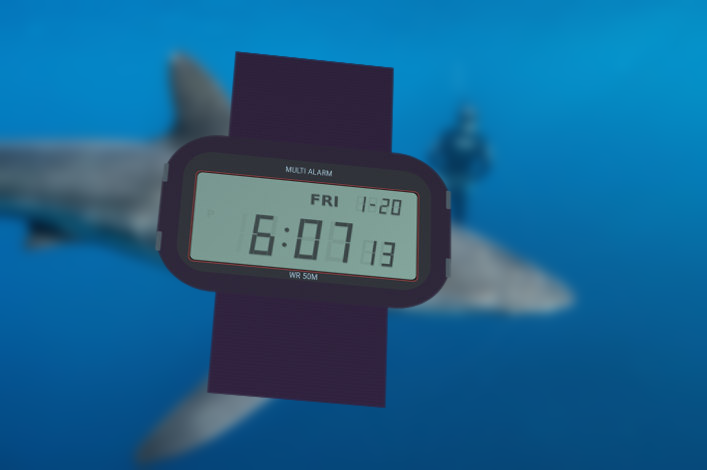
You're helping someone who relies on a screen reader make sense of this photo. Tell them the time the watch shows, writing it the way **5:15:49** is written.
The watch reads **6:07:13**
